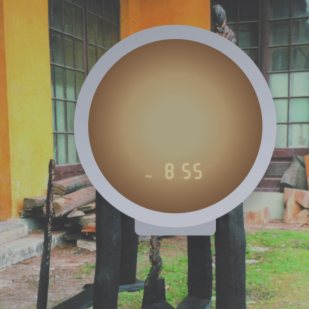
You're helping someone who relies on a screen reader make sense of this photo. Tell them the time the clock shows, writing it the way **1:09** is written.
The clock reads **8:55**
